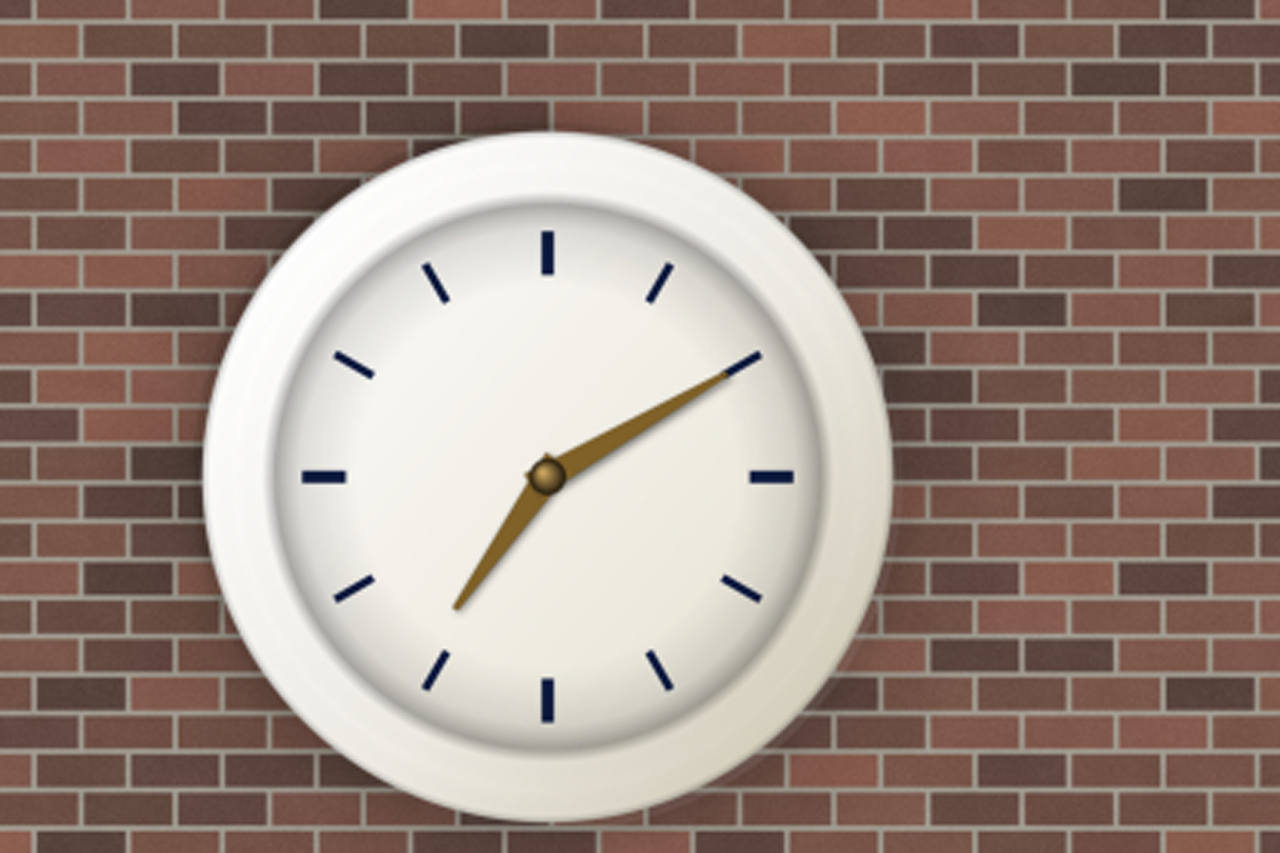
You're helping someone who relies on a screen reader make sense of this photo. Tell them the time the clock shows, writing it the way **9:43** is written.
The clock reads **7:10**
